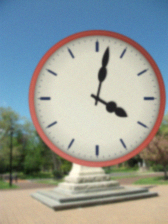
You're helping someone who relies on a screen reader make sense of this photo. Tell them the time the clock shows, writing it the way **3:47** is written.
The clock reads **4:02**
